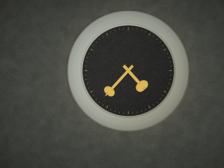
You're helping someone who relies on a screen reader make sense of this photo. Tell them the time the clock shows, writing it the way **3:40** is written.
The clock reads **4:37**
